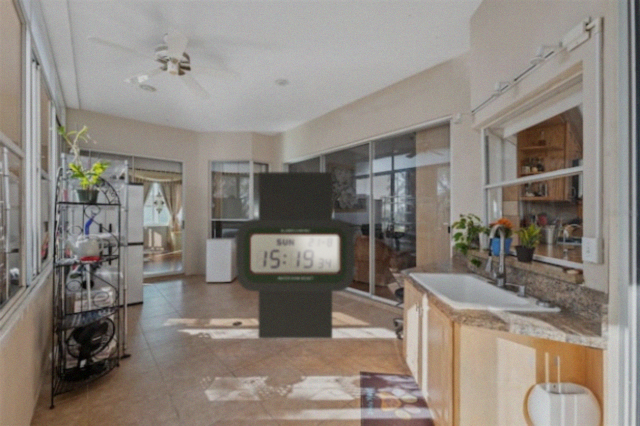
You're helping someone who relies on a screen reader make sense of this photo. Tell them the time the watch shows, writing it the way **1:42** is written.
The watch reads **15:19**
